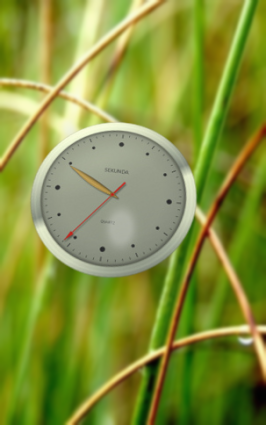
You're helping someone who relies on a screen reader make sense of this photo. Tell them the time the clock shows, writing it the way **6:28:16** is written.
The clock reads **9:49:36**
